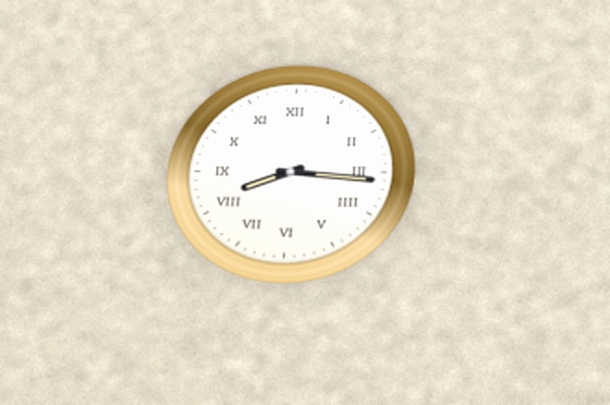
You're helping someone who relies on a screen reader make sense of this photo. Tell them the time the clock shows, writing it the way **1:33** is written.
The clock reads **8:16**
